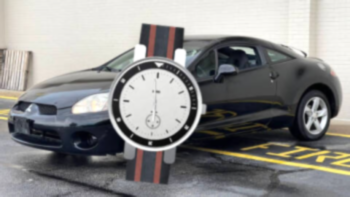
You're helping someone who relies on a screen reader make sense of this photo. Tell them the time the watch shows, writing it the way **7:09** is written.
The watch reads **5:59**
